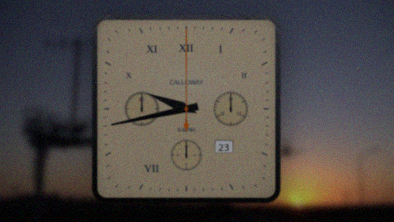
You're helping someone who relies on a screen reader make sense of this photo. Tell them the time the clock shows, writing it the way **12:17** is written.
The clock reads **9:43**
